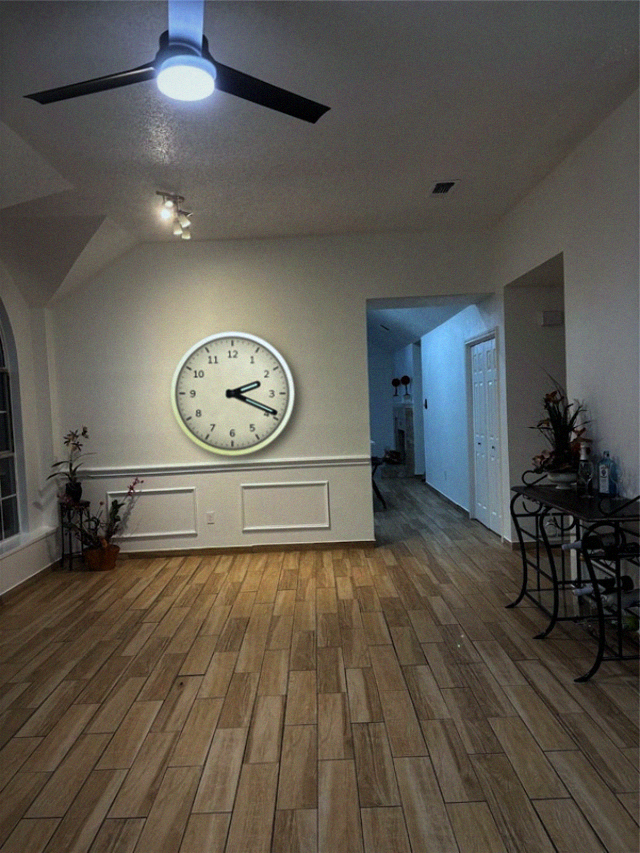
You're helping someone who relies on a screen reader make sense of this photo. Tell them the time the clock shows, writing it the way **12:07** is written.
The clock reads **2:19**
